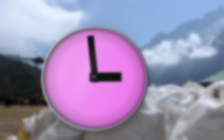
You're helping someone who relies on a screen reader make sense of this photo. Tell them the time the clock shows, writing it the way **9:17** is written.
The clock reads **2:59**
